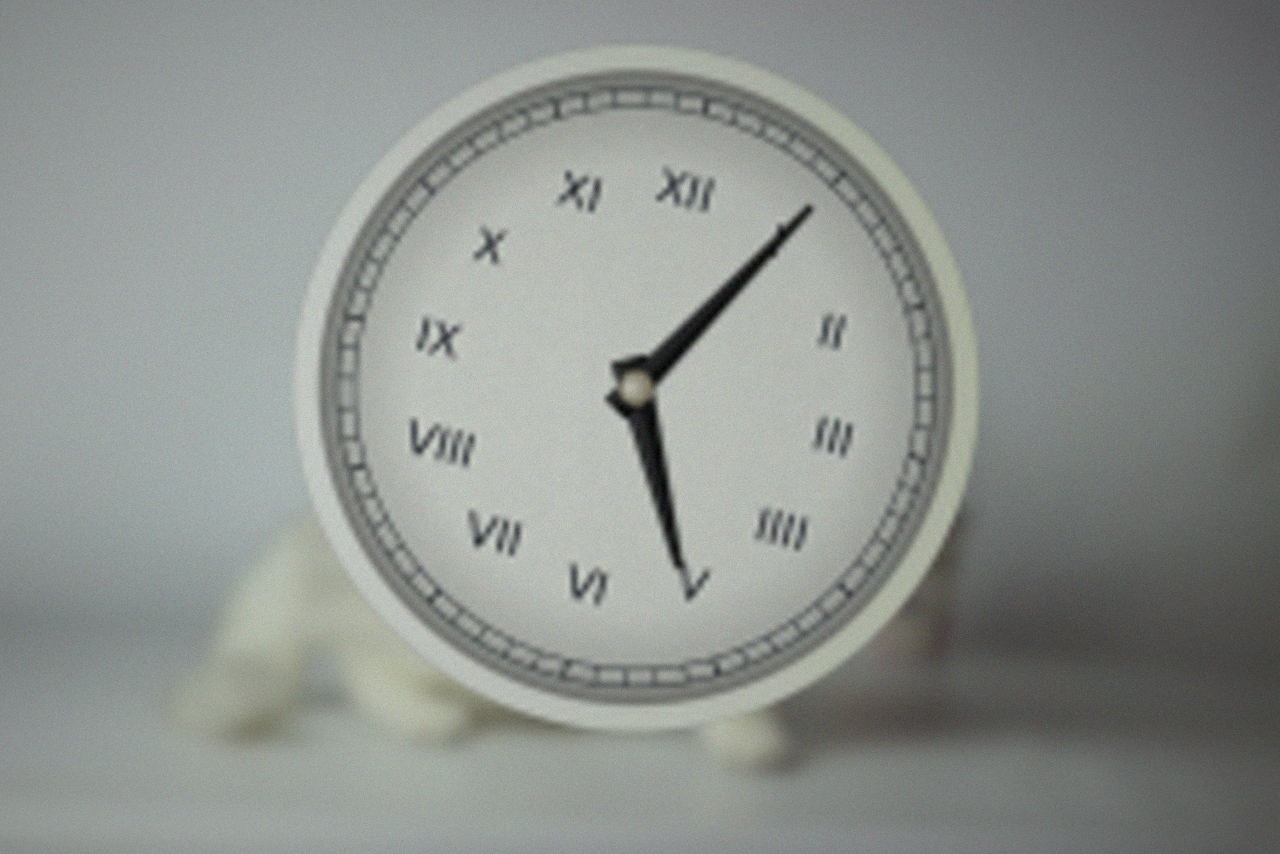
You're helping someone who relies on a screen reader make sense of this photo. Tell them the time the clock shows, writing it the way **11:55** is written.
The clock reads **5:05**
